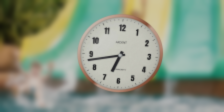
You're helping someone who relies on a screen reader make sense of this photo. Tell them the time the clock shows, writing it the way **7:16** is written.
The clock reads **6:43**
